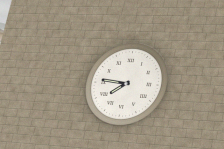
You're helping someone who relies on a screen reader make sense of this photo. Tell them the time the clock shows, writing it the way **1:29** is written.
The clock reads **7:46**
